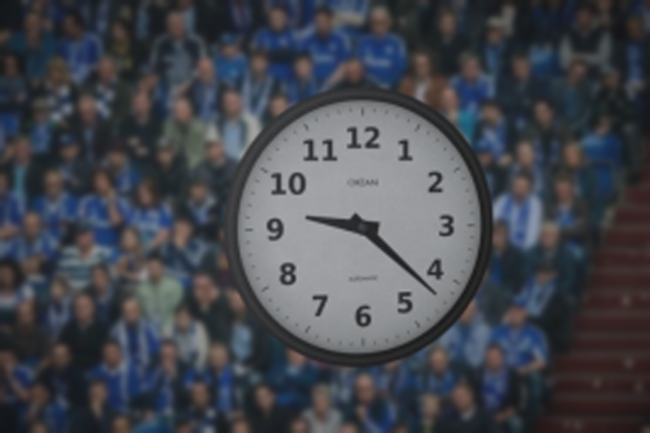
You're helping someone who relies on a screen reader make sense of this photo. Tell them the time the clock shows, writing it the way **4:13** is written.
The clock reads **9:22**
